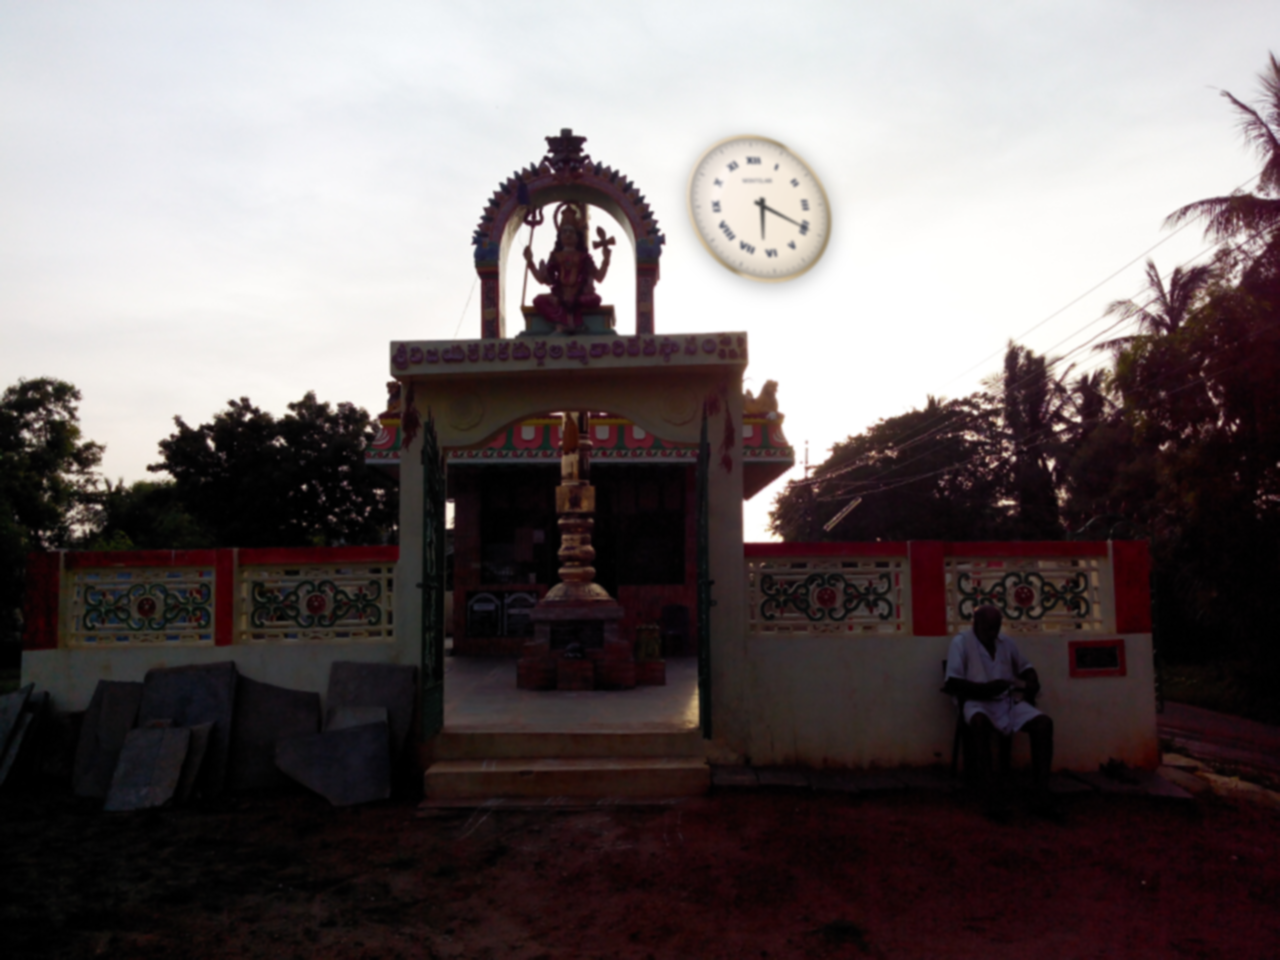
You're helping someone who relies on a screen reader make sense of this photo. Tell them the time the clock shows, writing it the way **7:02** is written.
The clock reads **6:20**
